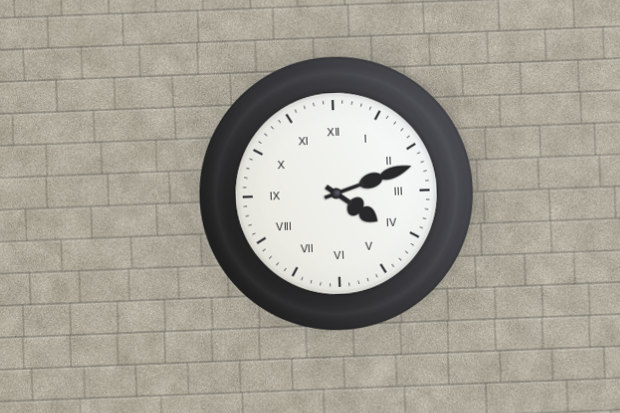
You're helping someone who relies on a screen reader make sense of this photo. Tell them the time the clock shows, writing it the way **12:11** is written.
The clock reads **4:12**
